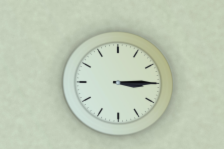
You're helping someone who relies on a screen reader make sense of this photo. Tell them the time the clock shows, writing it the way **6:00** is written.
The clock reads **3:15**
